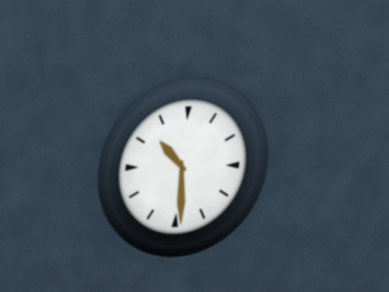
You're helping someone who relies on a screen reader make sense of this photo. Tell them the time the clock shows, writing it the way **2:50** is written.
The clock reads **10:29**
